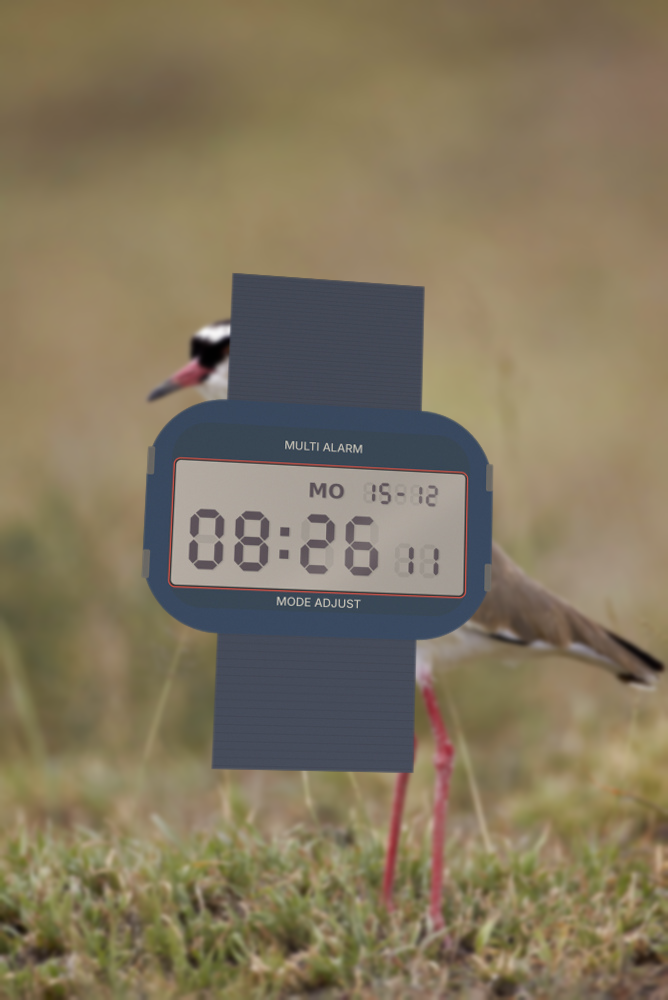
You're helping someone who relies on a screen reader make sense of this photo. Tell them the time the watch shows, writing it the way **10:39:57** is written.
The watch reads **8:26:11**
